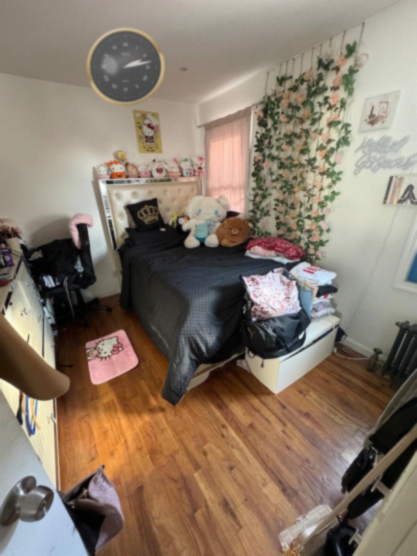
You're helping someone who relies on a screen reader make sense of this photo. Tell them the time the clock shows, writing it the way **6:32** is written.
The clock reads **2:13**
